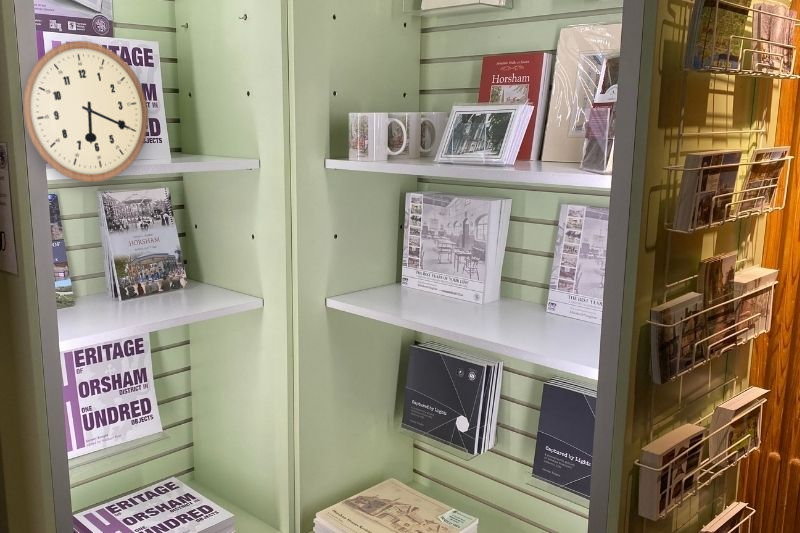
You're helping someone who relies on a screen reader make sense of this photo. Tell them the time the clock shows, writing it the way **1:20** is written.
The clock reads **6:20**
